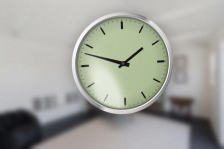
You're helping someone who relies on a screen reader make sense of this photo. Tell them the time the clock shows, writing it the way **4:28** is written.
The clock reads **1:48**
